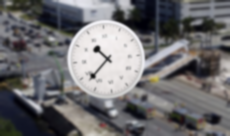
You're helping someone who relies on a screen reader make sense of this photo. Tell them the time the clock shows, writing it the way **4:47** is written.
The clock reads **10:38**
